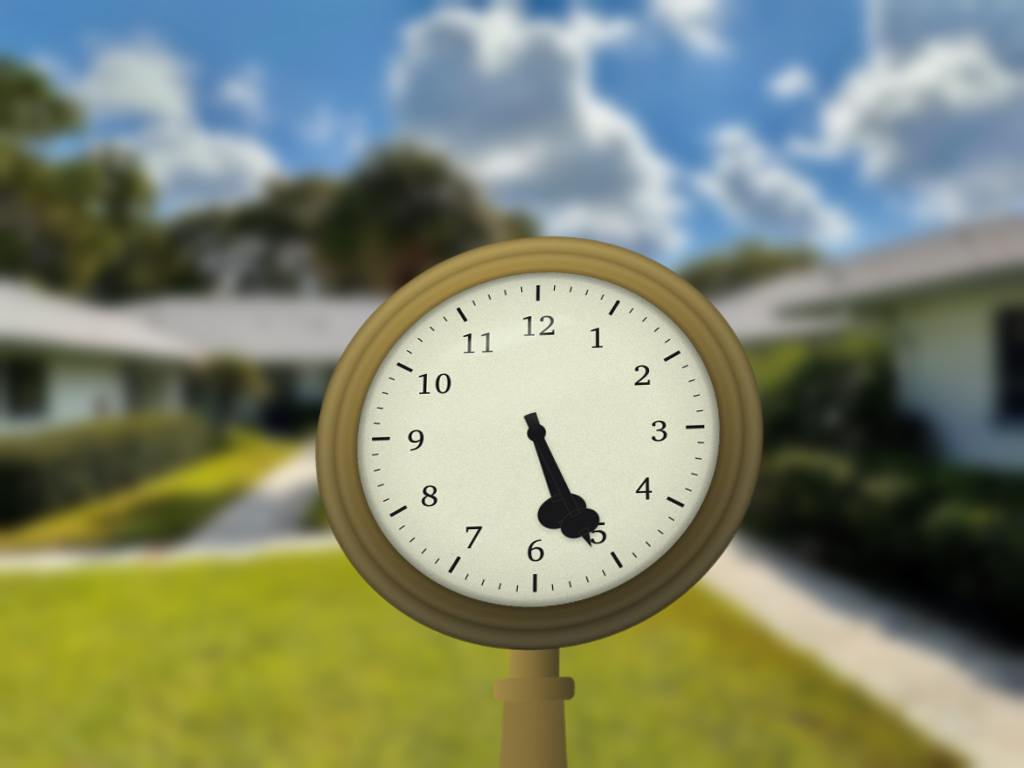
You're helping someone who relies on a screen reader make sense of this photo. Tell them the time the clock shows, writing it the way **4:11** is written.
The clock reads **5:26**
